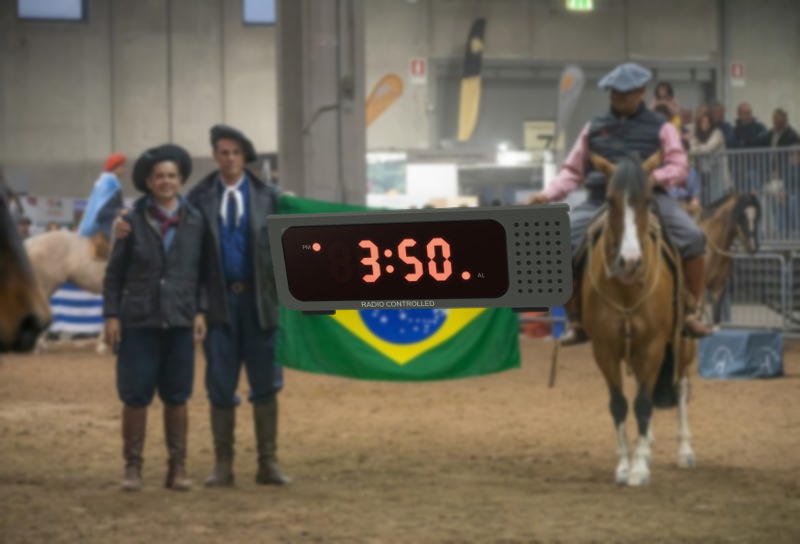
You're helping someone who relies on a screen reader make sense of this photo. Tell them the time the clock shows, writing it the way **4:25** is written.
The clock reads **3:50**
